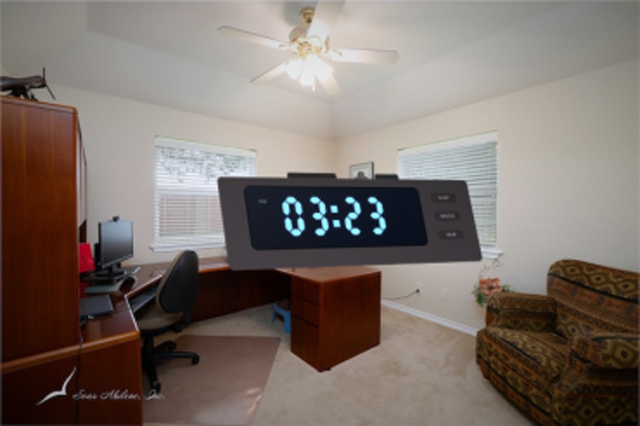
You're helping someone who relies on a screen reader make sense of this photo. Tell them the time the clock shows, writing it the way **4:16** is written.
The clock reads **3:23**
